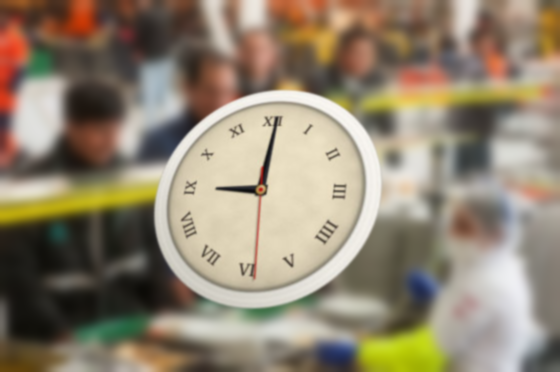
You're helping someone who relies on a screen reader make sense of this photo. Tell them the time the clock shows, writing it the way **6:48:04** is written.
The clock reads **9:00:29**
